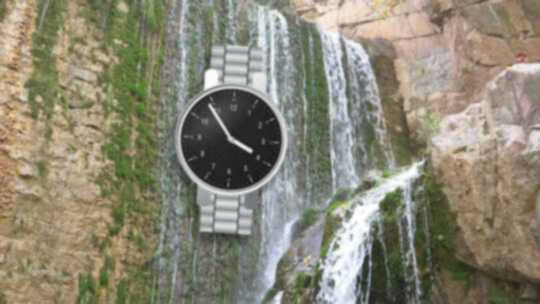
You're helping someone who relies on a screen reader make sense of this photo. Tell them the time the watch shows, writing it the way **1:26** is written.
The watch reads **3:54**
